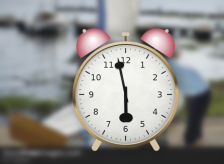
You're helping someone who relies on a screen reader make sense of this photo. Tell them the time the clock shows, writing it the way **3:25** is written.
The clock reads **5:58**
